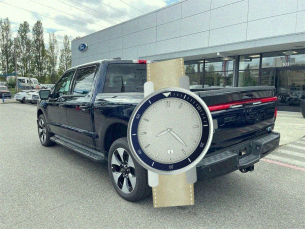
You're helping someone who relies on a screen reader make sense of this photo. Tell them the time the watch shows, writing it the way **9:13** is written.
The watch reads **8:23**
